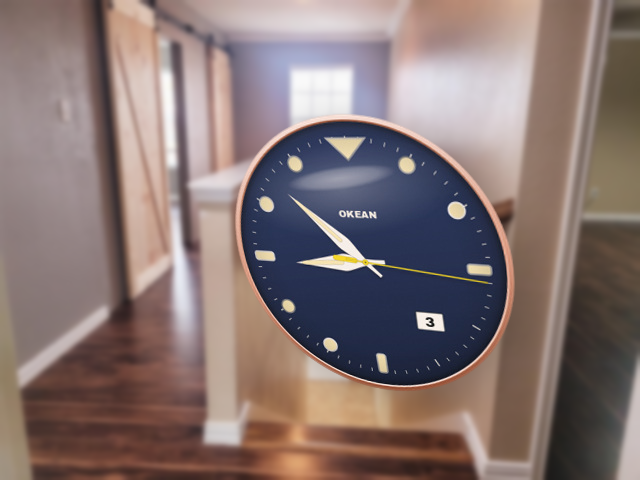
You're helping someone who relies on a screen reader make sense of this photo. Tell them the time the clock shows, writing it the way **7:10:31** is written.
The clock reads **8:52:16**
